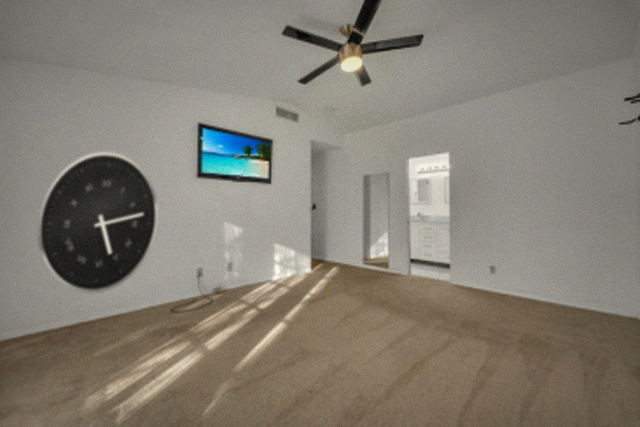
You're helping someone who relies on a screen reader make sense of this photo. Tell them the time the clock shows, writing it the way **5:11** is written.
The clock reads **5:13**
